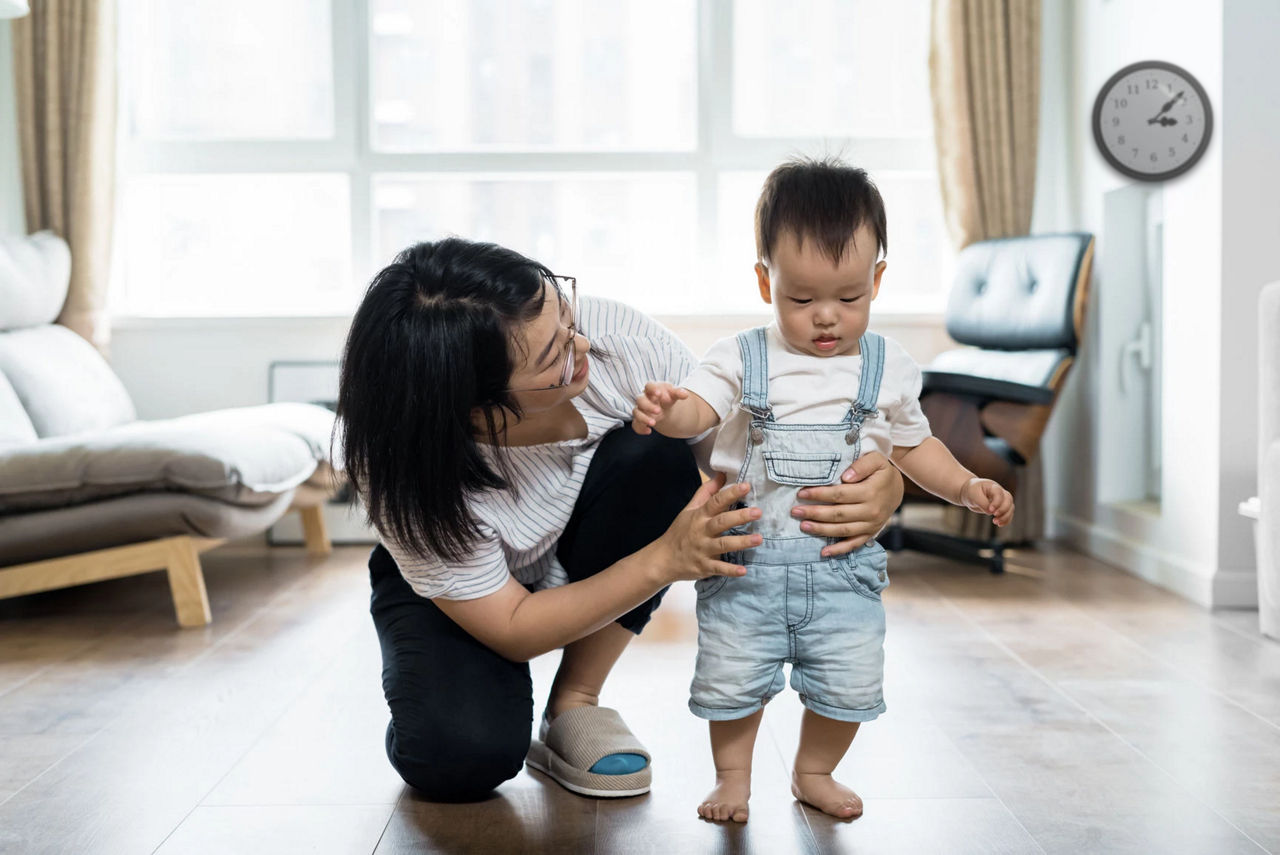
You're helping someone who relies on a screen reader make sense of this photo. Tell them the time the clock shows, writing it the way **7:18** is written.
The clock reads **3:08**
